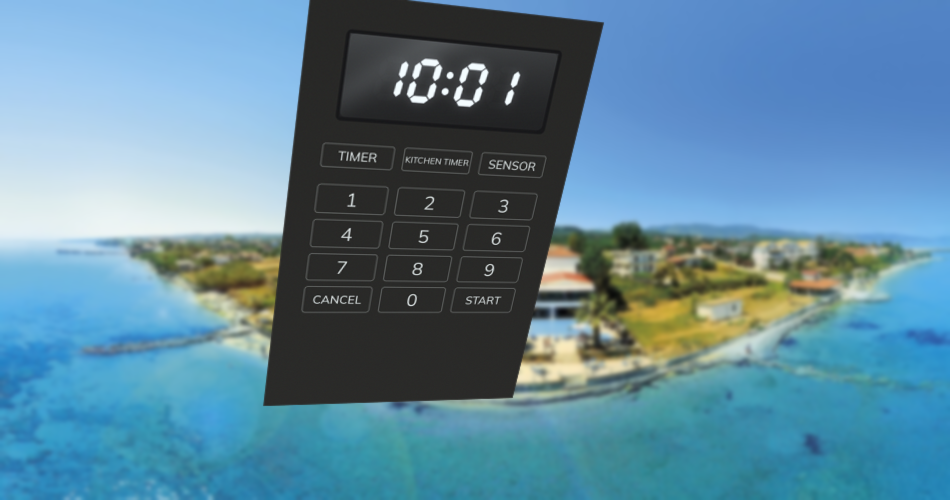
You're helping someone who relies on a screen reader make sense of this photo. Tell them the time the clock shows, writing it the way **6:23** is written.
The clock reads **10:01**
